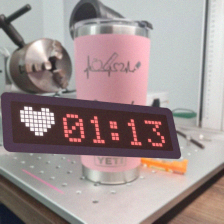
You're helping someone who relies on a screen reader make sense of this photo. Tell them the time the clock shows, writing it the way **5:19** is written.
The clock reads **1:13**
